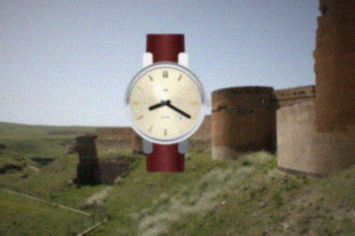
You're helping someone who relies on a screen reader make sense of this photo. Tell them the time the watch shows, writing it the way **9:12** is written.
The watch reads **8:20**
